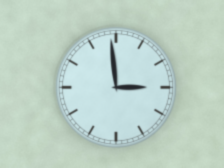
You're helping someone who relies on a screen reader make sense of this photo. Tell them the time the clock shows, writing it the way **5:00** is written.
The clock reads **2:59**
